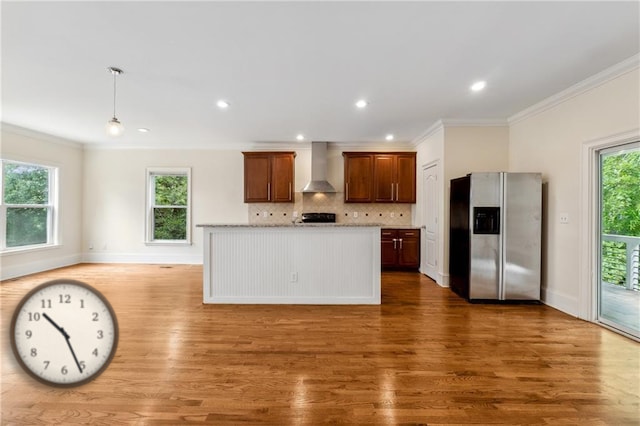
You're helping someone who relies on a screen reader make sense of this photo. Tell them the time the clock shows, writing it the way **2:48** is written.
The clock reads **10:26**
